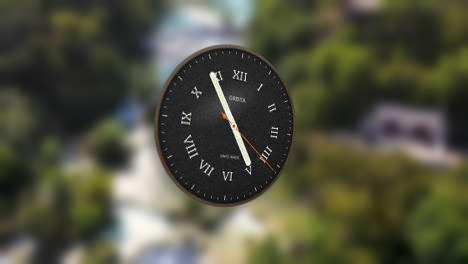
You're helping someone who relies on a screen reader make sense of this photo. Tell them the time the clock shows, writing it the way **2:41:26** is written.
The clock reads **4:54:21**
